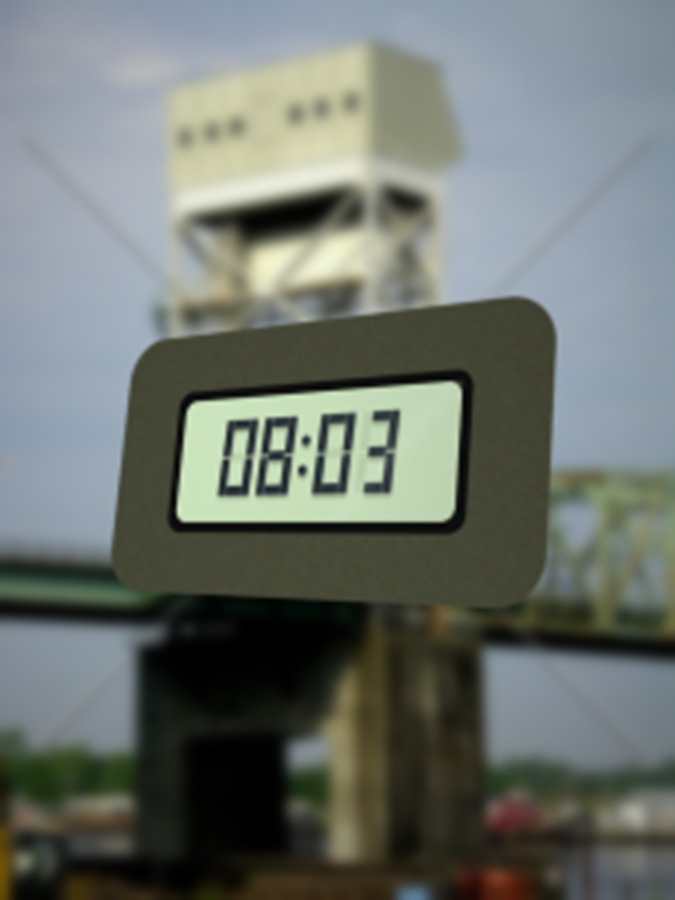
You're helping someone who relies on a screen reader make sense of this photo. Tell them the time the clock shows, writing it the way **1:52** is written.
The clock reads **8:03**
